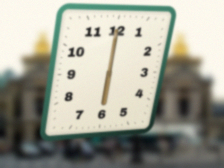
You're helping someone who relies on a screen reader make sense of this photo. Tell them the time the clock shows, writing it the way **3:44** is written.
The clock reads **6:00**
